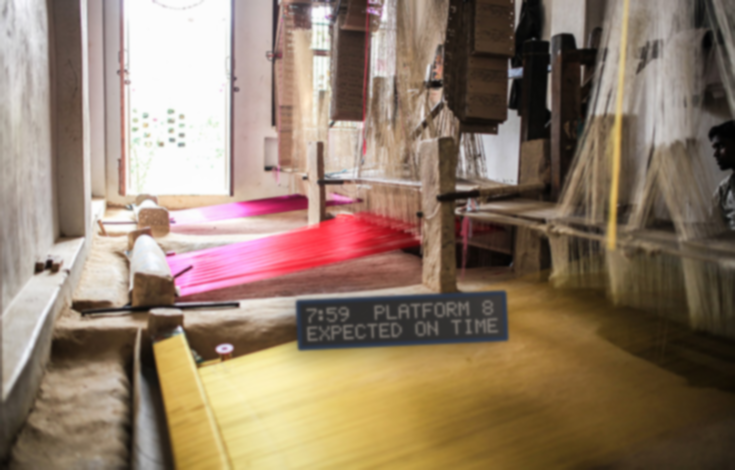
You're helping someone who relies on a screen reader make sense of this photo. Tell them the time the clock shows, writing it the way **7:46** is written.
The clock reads **7:59**
